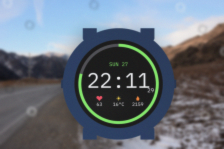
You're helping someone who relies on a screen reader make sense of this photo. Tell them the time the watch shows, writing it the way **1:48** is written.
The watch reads **22:11**
